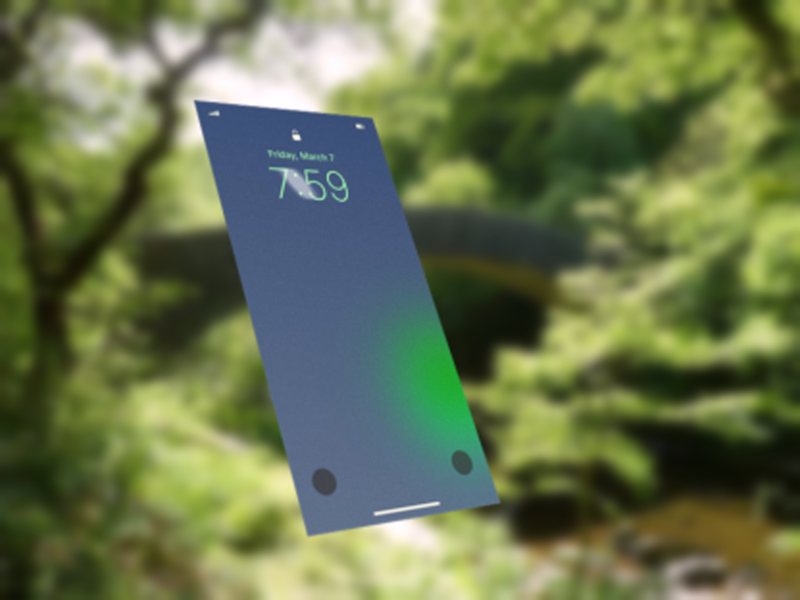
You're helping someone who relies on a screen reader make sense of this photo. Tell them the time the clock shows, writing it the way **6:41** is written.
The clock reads **7:59**
